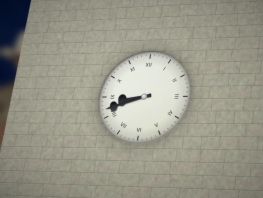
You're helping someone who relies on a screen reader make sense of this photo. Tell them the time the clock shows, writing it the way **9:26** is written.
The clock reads **8:42**
